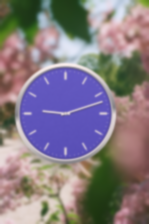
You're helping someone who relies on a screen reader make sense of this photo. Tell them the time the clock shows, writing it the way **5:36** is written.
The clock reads **9:12**
